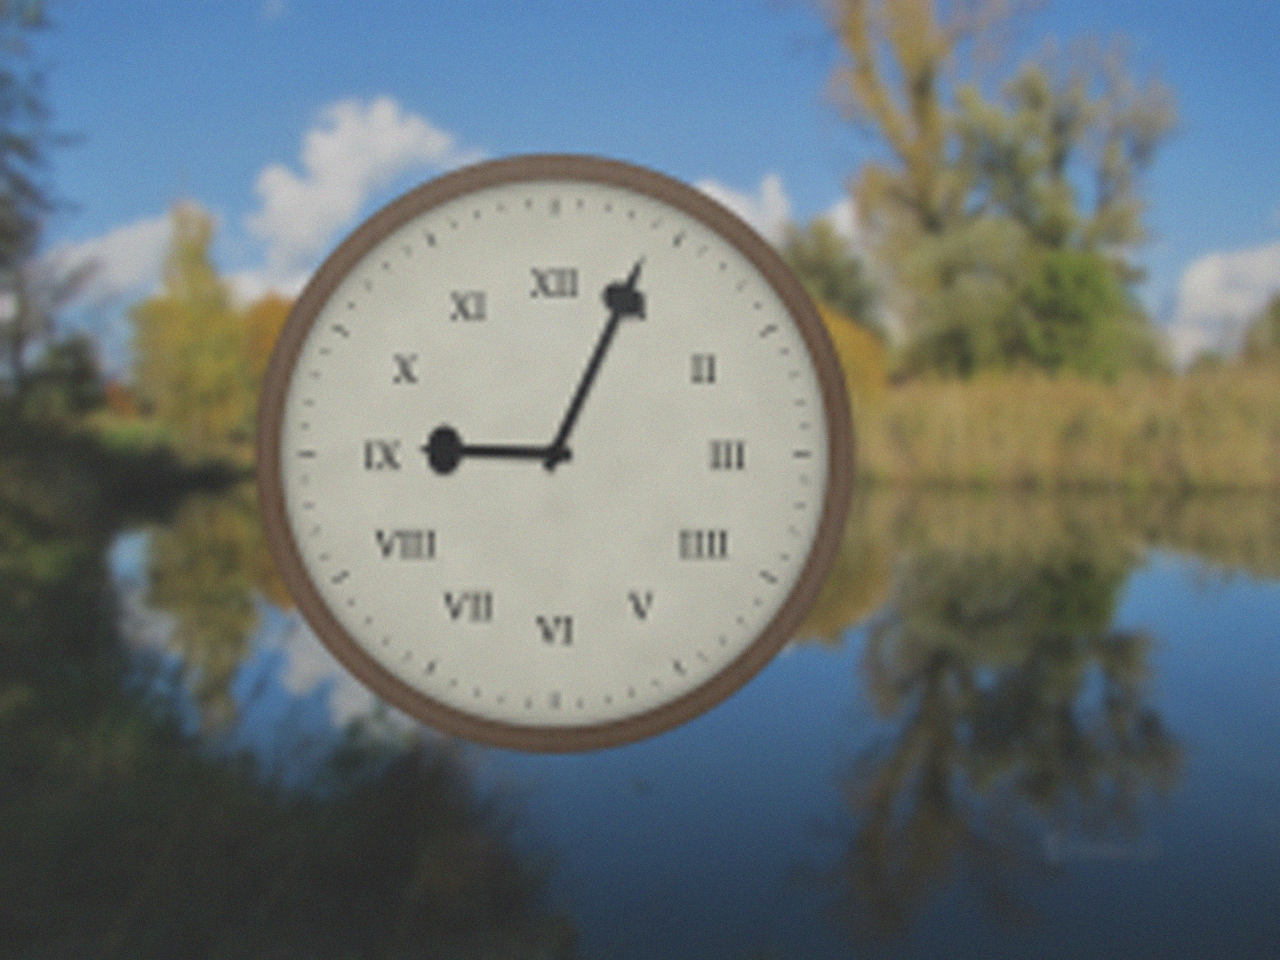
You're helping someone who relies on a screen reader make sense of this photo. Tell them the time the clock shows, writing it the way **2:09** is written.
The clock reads **9:04**
